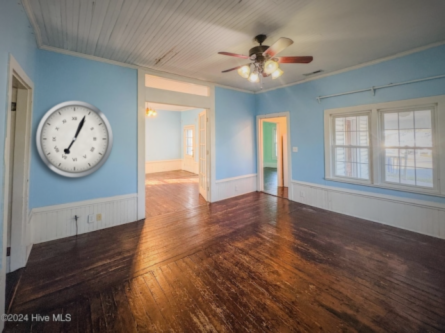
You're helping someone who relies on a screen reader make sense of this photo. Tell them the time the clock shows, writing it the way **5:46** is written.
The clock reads **7:04**
